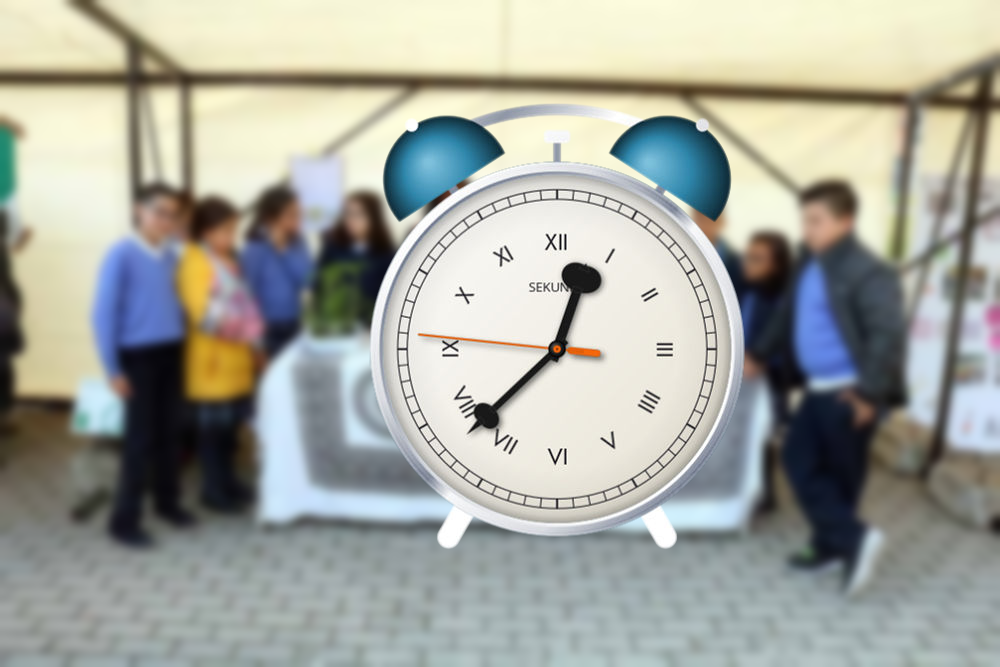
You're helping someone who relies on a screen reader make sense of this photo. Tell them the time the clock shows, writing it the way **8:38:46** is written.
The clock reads **12:37:46**
